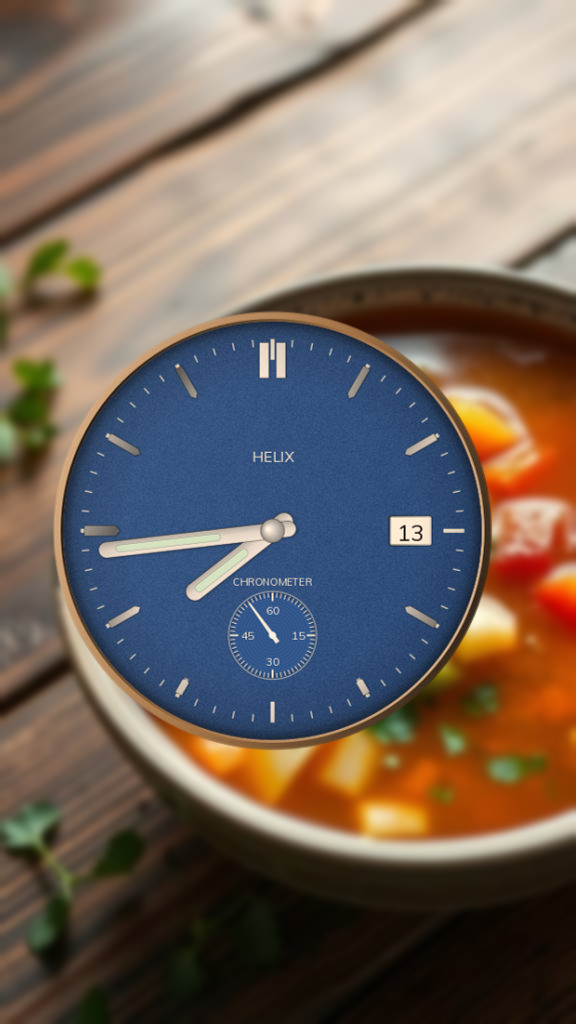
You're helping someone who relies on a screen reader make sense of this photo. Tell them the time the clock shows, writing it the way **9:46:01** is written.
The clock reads **7:43:54**
